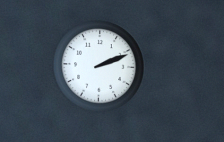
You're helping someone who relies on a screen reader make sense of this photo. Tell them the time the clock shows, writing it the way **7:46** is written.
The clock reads **2:11**
